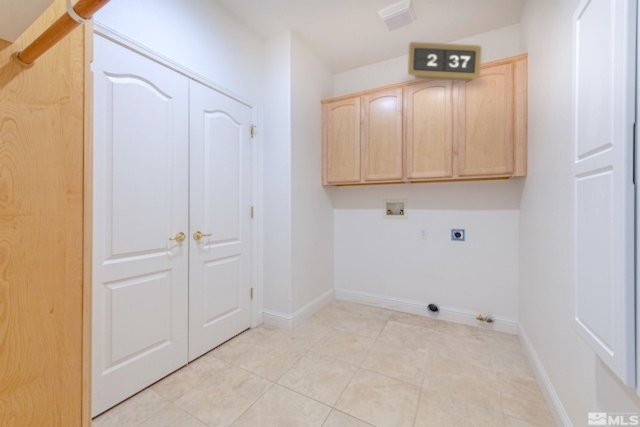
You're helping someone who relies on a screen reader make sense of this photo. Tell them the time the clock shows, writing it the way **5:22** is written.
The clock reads **2:37**
